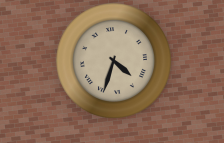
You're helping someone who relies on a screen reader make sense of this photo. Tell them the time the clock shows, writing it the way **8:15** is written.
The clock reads **4:34**
